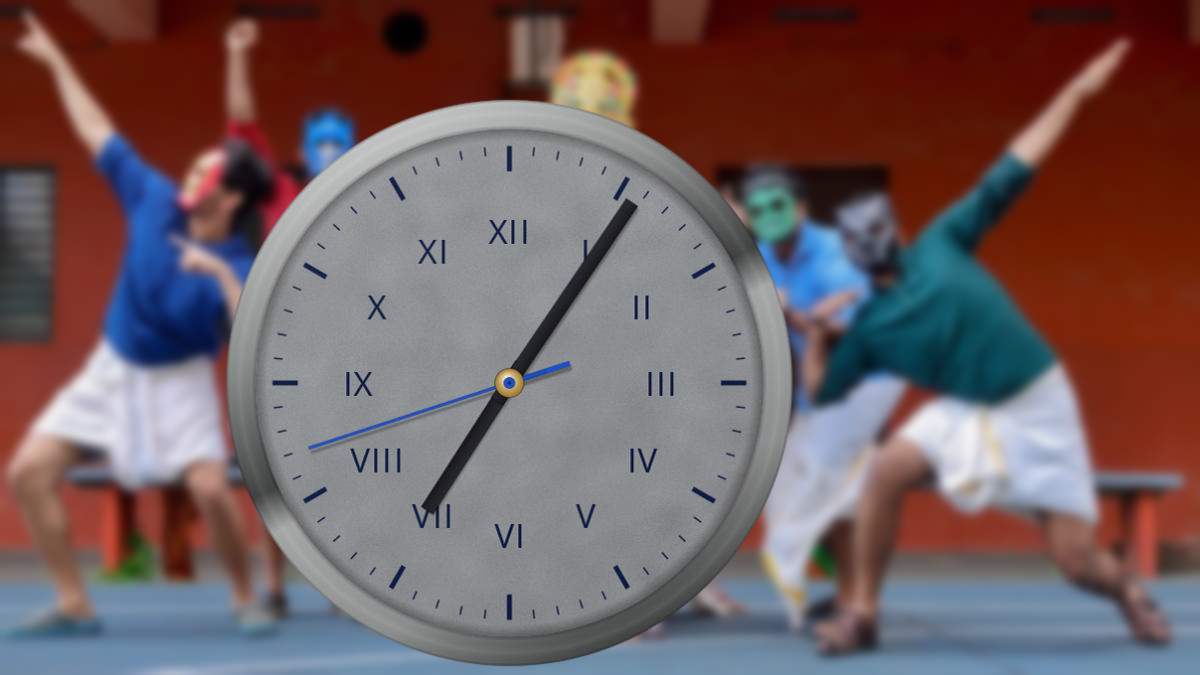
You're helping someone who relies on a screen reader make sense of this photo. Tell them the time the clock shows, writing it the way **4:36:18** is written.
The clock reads **7:05:42**
